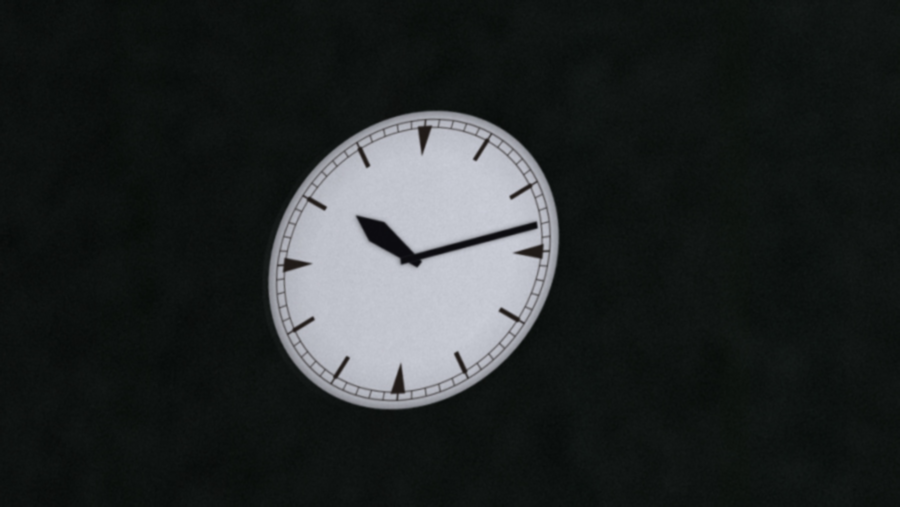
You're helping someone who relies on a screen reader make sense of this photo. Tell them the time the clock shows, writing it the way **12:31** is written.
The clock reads **10:13**
